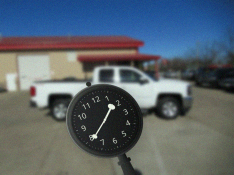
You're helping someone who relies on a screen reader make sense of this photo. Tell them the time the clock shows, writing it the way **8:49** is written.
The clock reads **1:39**
